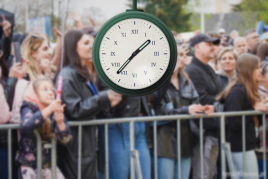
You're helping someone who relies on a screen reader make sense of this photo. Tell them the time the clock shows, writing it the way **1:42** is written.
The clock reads **1:37**
